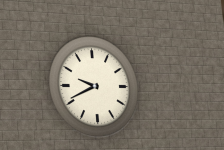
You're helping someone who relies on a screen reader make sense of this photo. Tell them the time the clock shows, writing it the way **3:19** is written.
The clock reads **9:41**
